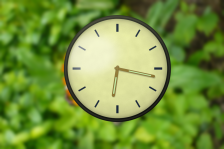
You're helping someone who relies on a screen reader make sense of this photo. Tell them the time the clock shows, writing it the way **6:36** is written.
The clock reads **6:17**
